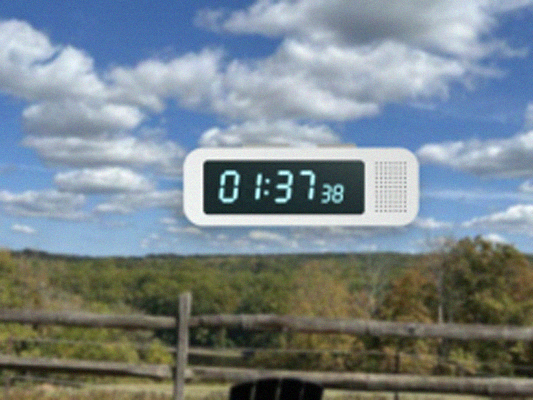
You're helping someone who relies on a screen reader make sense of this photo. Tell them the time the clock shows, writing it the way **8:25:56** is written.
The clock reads **1:37:38**
